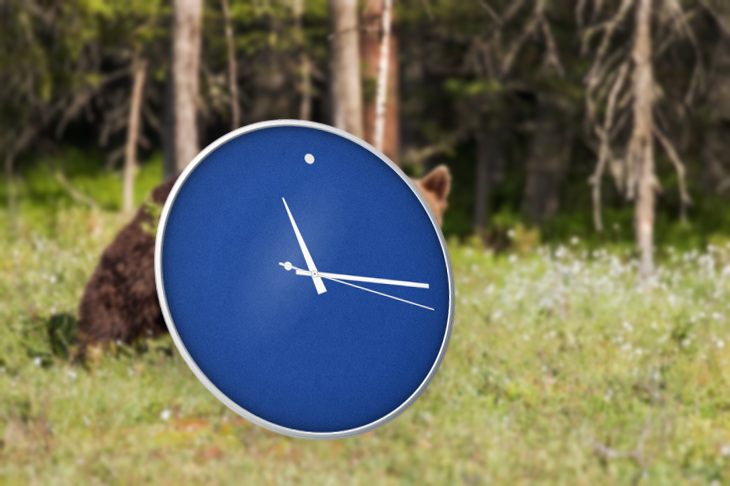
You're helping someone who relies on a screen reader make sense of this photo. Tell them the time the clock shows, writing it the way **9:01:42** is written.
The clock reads **11:15:17**
